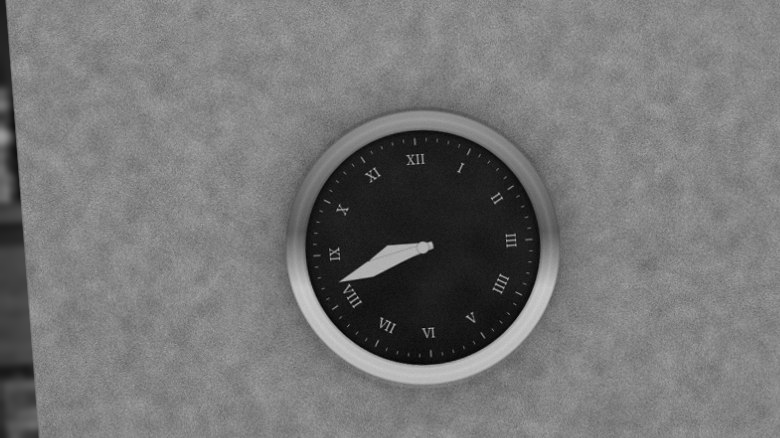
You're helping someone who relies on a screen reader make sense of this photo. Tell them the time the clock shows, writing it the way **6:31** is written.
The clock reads **8:42**
